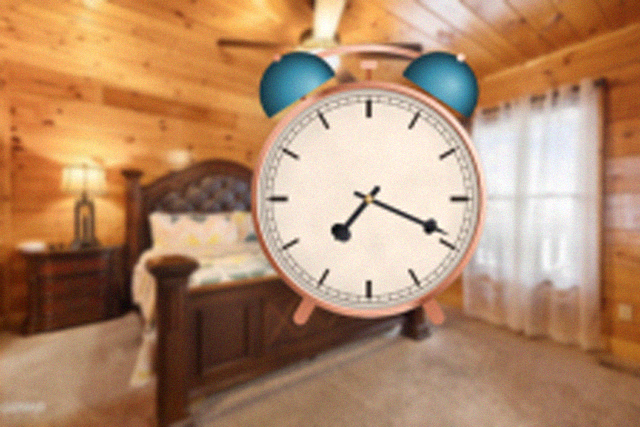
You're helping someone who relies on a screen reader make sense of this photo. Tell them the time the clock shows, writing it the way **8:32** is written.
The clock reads **7:19**
